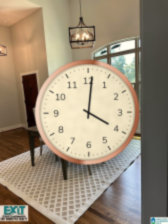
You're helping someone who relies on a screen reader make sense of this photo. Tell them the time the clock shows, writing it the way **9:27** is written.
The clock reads **4:01**
